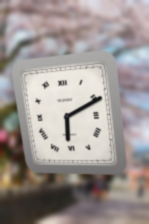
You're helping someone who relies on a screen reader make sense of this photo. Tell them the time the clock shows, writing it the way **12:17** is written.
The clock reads **6:11**
